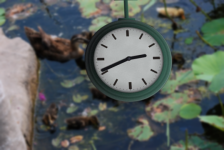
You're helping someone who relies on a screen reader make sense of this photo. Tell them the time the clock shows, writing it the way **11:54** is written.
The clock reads **2:41**
